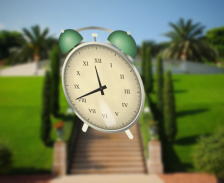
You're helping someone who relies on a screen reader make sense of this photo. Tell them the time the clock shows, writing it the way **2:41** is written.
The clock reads **11:41**
